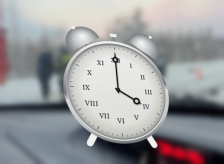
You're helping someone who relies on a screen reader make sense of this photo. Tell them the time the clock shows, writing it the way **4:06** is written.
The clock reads **4:00**
